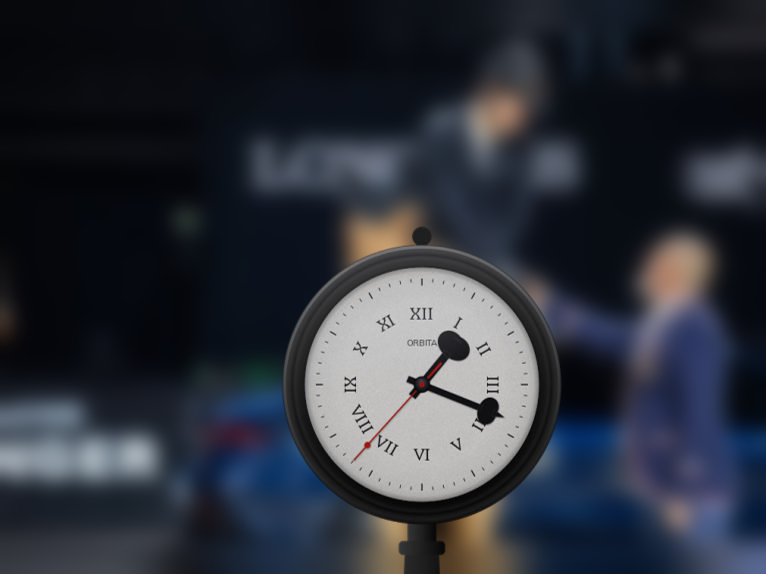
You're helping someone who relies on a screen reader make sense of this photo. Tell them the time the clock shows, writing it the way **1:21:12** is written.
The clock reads **1:18:37**
